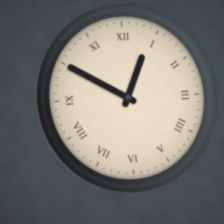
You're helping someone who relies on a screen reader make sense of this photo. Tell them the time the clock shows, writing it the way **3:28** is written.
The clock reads **12:50**
